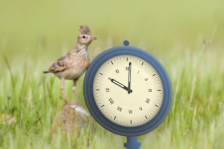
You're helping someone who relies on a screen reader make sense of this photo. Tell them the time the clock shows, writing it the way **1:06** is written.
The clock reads **10:01**
